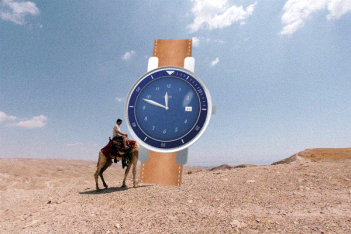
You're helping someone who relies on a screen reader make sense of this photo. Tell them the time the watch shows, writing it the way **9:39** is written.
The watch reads **11:48**
